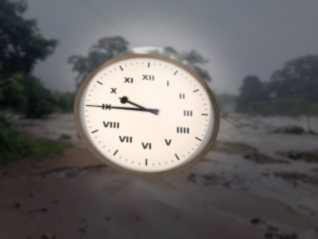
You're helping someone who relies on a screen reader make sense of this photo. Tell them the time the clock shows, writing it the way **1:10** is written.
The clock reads **9:45**
